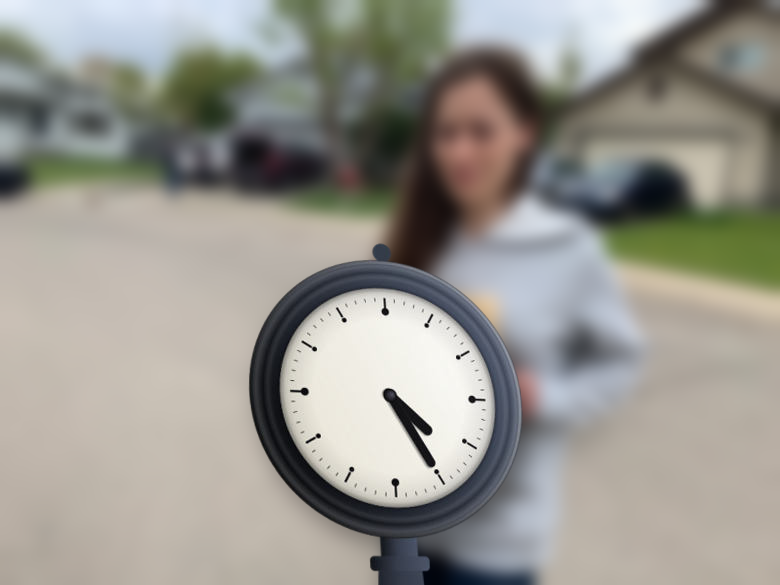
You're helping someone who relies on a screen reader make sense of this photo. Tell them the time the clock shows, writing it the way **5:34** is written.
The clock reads **4:25**
